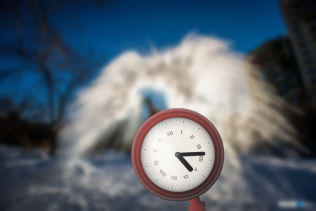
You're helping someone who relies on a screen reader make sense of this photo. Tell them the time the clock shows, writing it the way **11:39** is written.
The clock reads **5:18**
